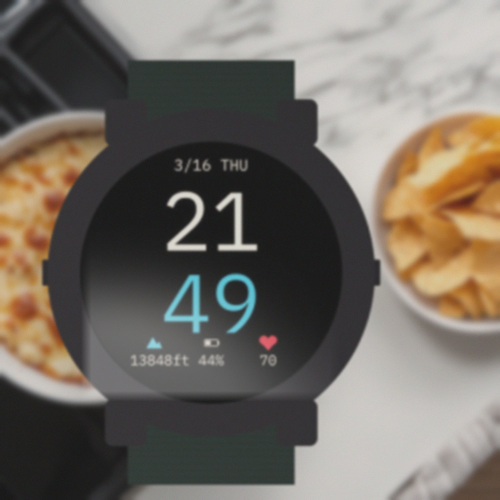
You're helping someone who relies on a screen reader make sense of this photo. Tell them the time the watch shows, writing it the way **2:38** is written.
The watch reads **21:49**
